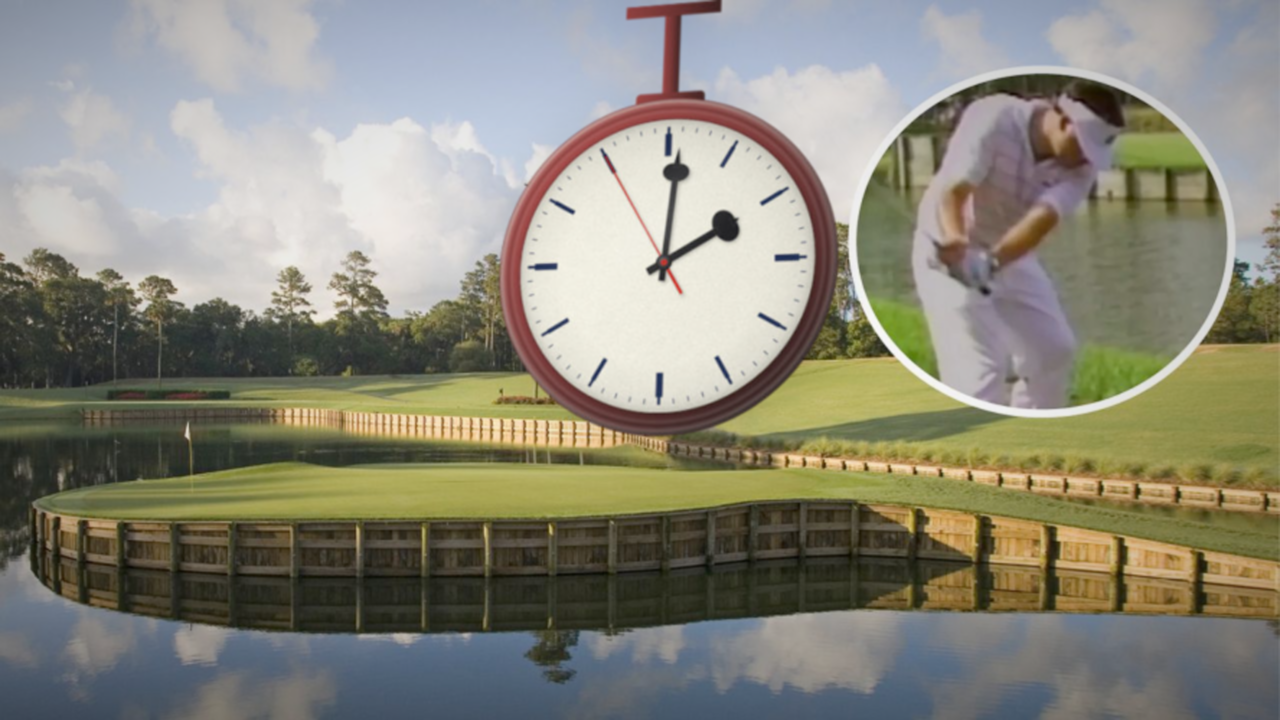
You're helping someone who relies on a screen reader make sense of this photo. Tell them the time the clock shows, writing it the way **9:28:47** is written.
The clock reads **2:00:55**
